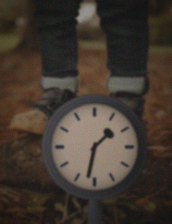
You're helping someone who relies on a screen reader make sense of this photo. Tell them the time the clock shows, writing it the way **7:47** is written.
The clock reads **1:32**
